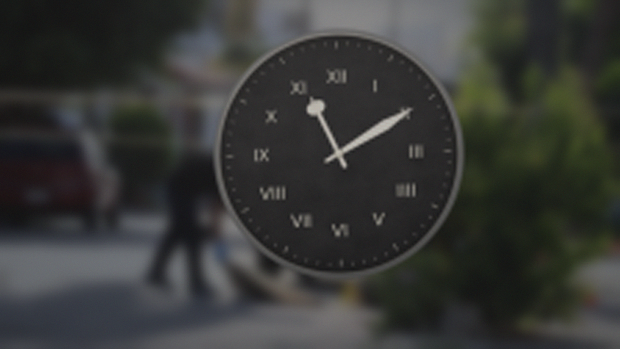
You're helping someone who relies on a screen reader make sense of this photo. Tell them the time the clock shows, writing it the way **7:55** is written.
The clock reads **11:10**
